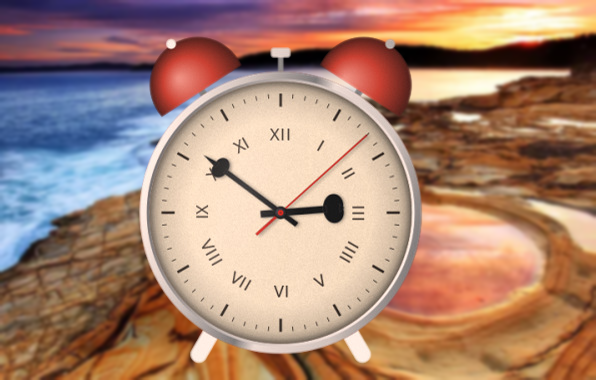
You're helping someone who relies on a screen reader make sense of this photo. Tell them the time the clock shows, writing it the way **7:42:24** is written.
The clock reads **2:51:08**
